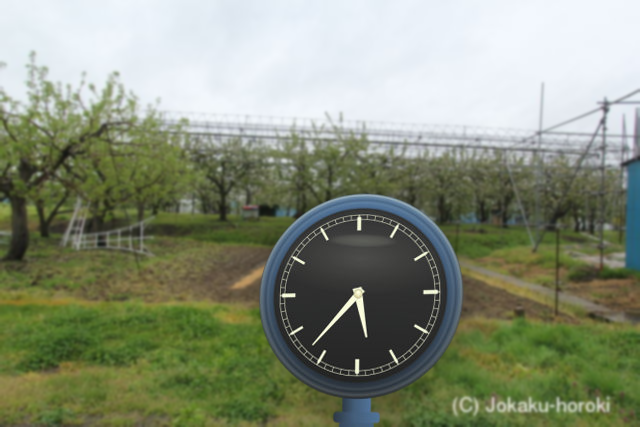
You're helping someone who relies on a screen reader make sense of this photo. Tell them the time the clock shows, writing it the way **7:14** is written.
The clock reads **5:37**
